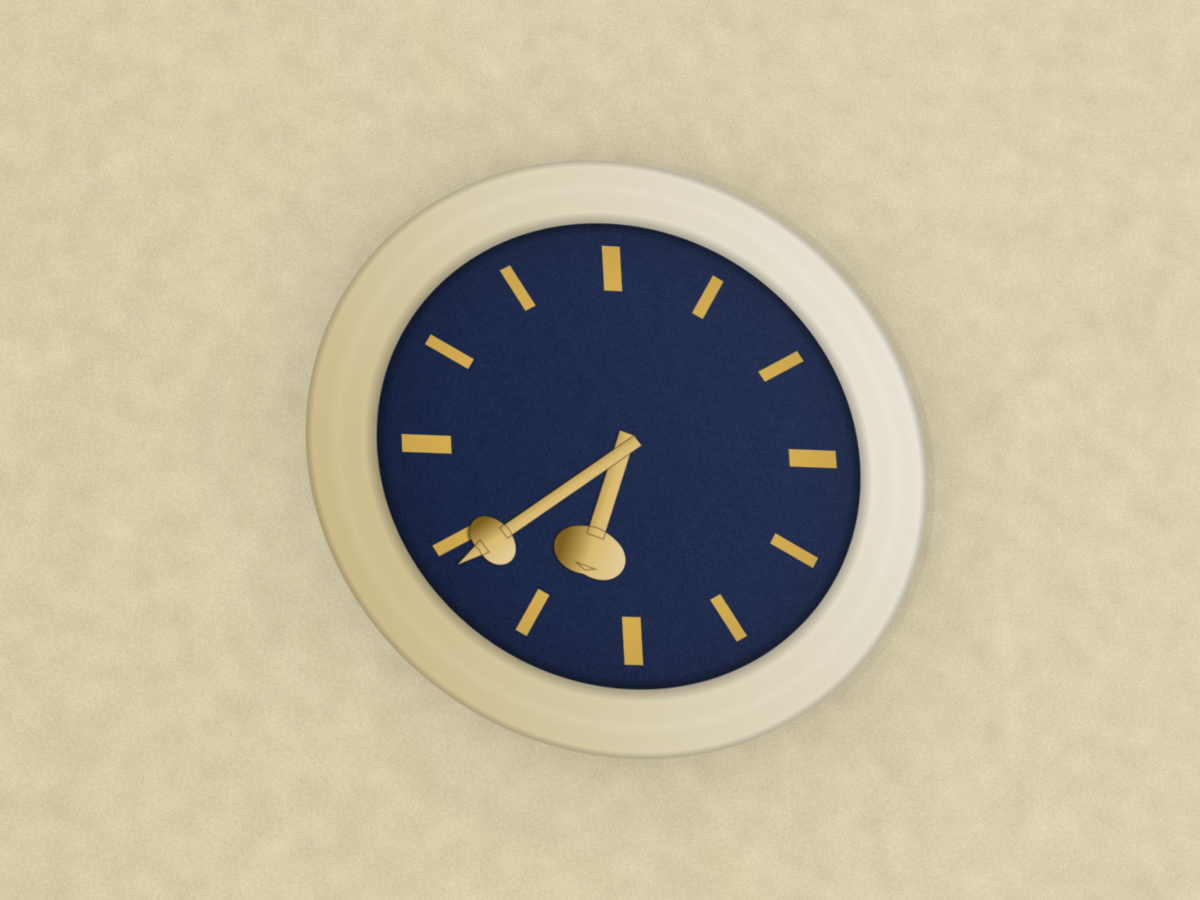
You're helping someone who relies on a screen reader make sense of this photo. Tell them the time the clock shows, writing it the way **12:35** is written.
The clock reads **6:39**
